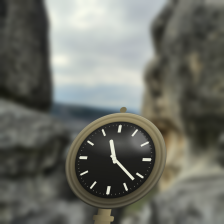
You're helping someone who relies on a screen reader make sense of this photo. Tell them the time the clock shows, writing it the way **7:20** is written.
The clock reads **11:22**
